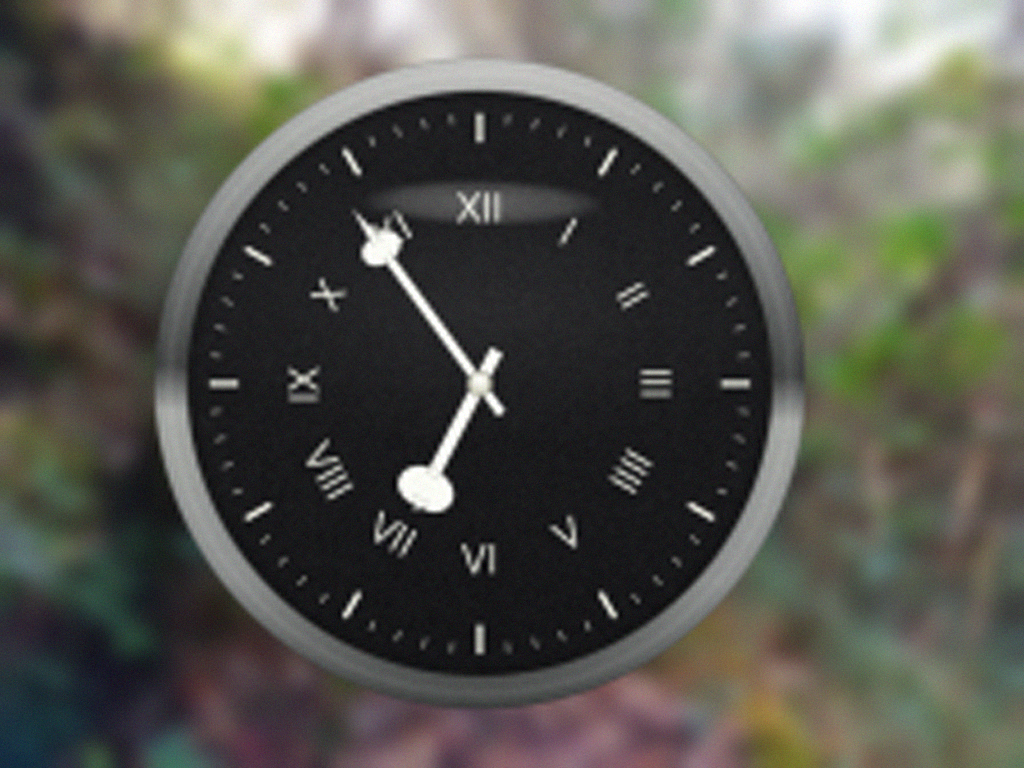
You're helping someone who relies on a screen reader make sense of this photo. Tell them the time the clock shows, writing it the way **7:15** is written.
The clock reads **6:54**
